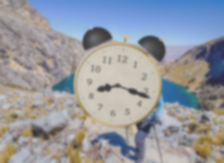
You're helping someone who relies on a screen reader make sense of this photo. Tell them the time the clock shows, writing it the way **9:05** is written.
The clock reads **8:17**
